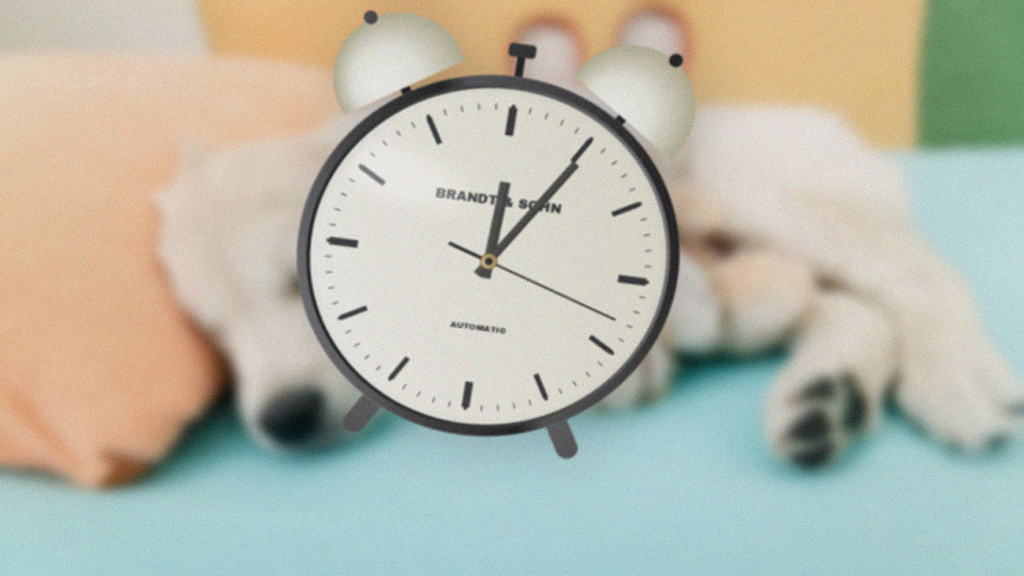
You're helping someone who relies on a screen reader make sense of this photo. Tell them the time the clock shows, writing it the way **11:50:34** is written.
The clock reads **12:05:18**
